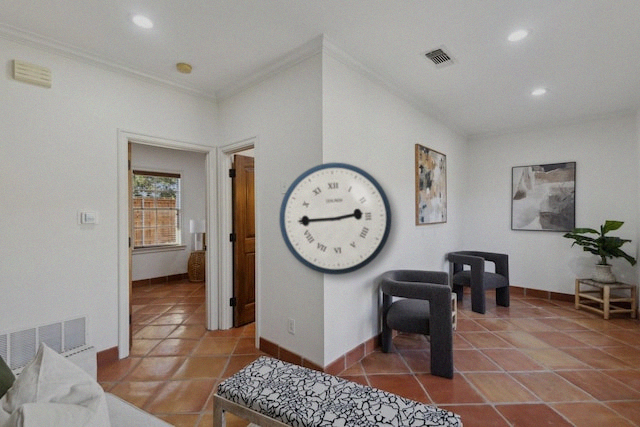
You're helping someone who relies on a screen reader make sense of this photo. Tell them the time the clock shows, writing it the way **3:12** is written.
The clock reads **2:45**
